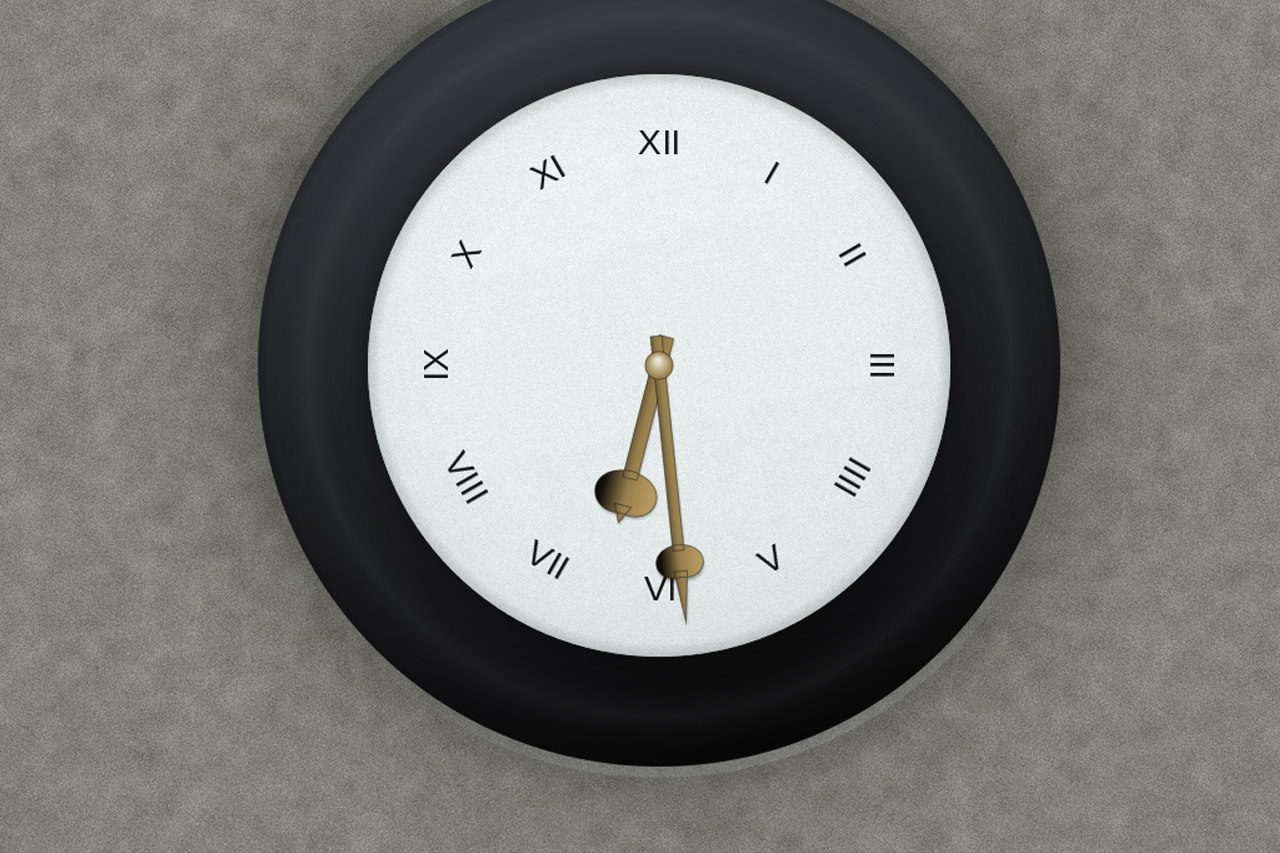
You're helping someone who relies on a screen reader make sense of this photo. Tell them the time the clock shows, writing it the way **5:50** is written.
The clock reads **6:29**
